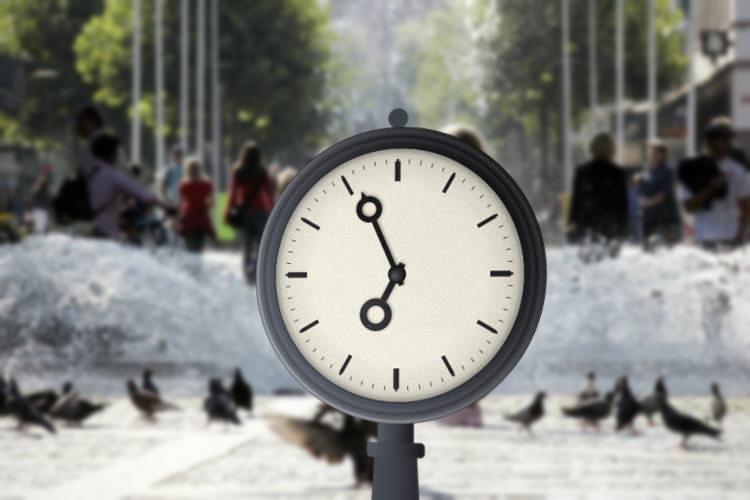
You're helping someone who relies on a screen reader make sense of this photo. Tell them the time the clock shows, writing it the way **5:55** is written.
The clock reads **6:56**
